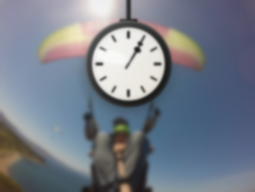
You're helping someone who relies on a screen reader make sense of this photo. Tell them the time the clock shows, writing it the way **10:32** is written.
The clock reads **1:05**
